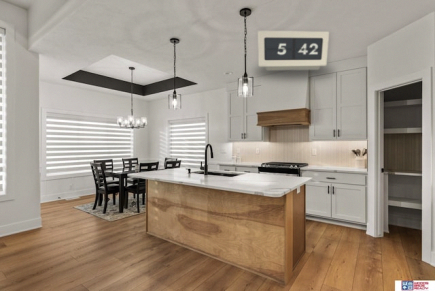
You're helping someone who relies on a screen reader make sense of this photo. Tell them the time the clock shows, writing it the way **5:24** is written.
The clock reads **5:42**
